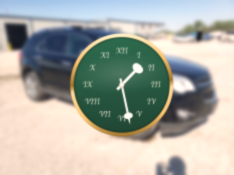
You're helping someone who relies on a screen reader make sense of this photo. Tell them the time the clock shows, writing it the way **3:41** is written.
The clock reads **1:28**
